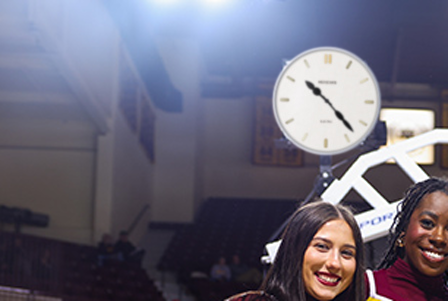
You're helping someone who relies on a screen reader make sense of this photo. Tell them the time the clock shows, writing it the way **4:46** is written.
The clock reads **10:23**
